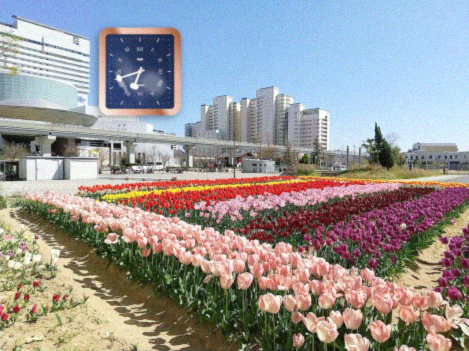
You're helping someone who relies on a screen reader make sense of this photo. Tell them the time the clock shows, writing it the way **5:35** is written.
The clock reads **6:42**
